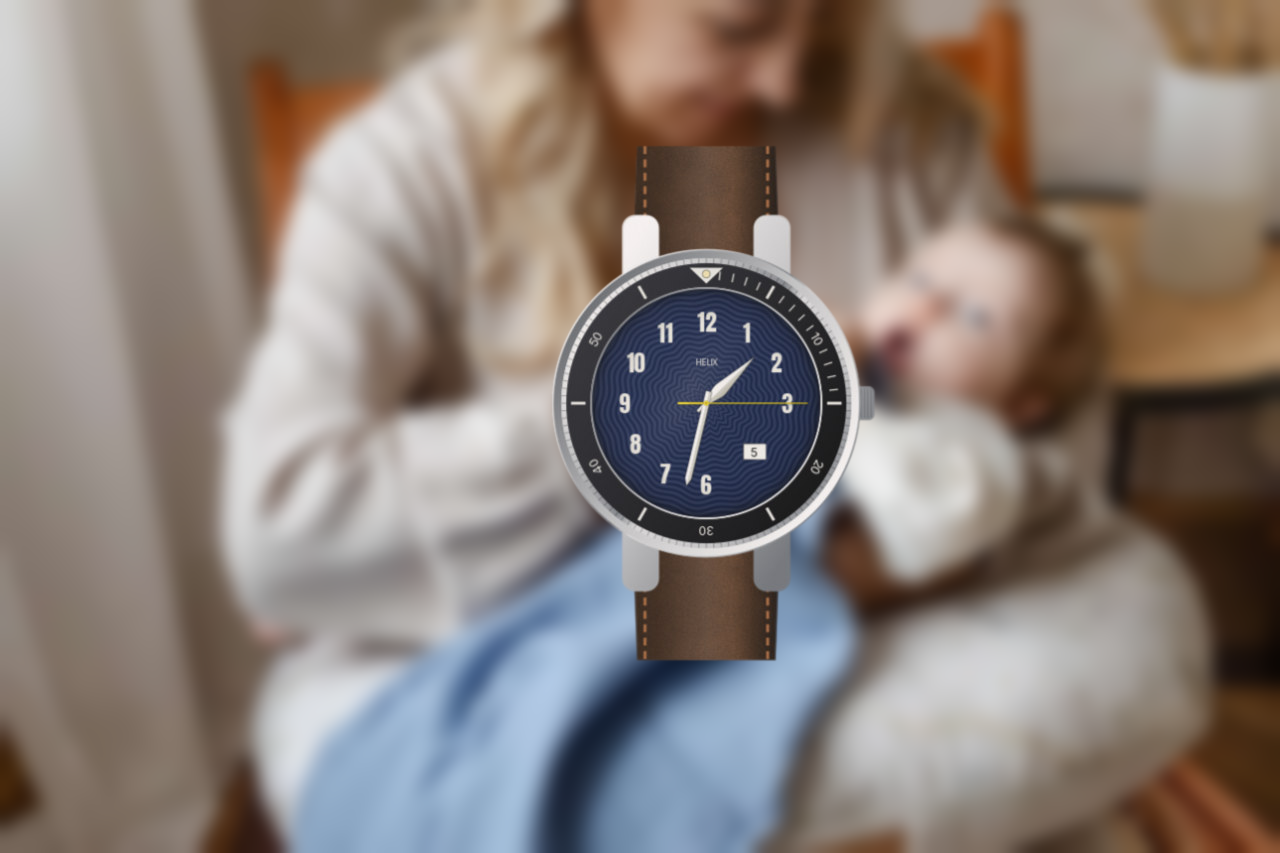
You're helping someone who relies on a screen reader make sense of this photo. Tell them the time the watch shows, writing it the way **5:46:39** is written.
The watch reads **1:32:15**
